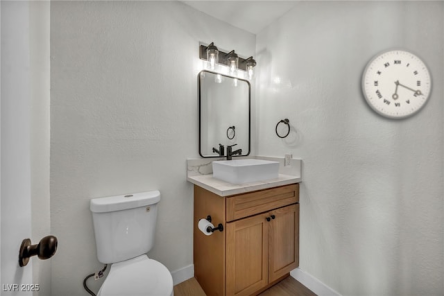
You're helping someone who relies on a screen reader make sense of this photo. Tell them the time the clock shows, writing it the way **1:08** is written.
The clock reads **6:19**
